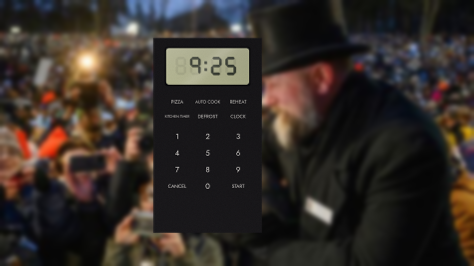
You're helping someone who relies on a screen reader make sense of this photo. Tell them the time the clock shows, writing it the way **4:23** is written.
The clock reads **9:25**
